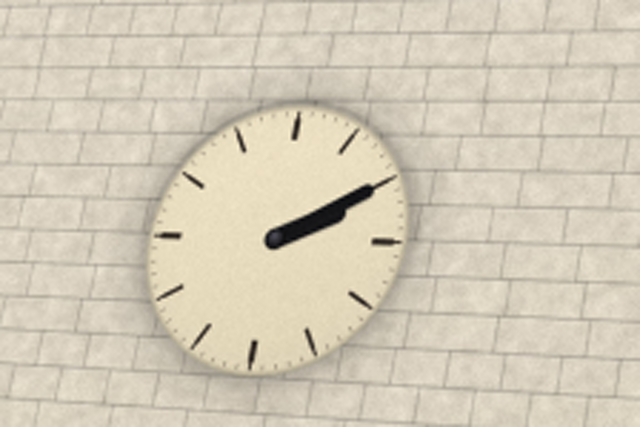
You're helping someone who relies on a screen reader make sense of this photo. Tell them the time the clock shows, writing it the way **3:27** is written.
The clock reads **2:10**
